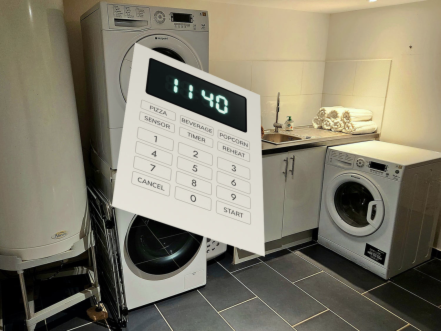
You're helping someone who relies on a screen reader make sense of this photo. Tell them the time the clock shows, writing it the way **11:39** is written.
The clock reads **11:40**
